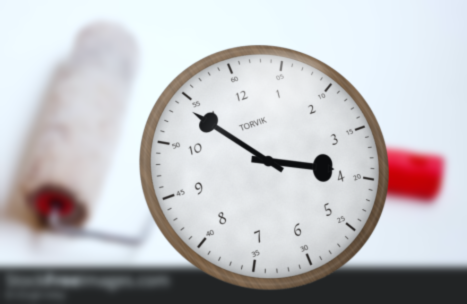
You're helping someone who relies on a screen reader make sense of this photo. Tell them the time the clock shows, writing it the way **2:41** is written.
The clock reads **3:54**
